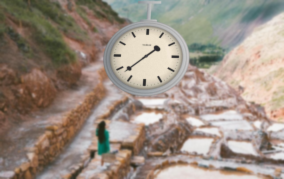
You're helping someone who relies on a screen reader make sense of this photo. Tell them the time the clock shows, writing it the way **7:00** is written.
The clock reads **1:38**
